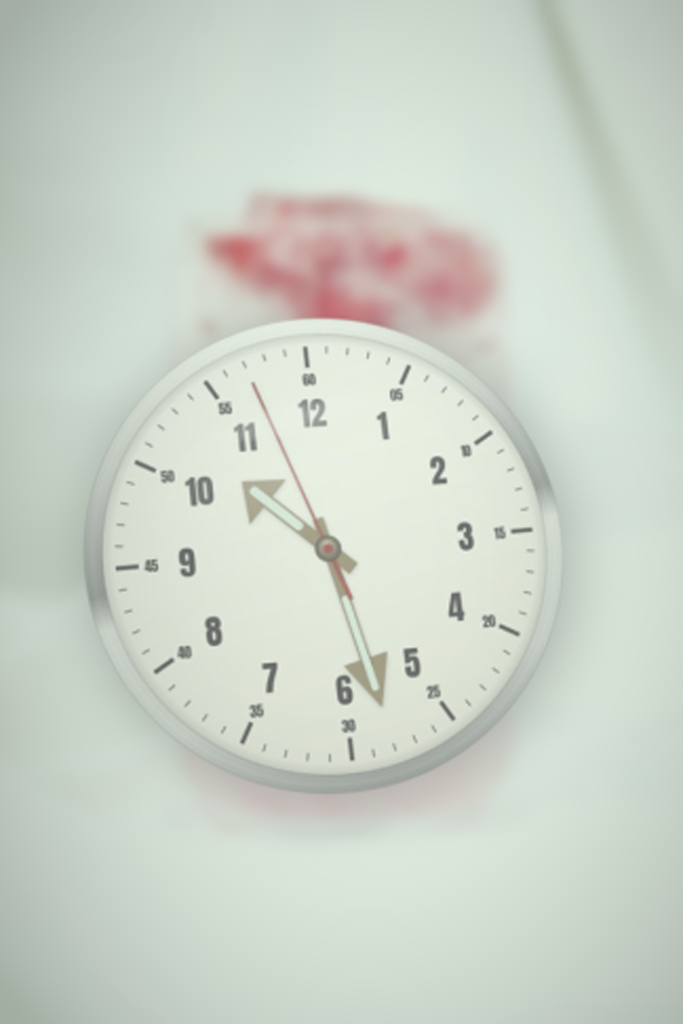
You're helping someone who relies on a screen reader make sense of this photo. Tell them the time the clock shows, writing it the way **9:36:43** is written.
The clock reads **10:27:57**
